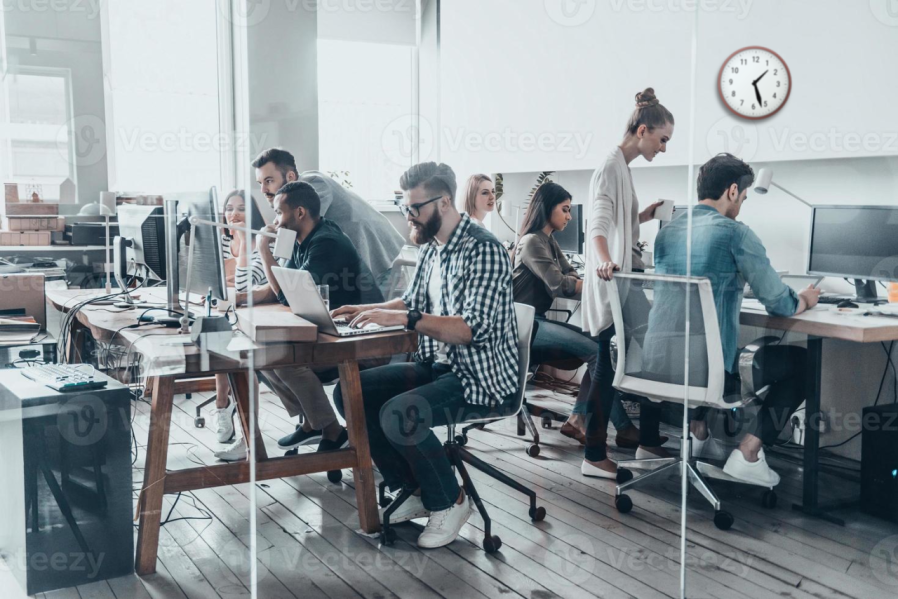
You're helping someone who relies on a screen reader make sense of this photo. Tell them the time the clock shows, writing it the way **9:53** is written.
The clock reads **1:27**
